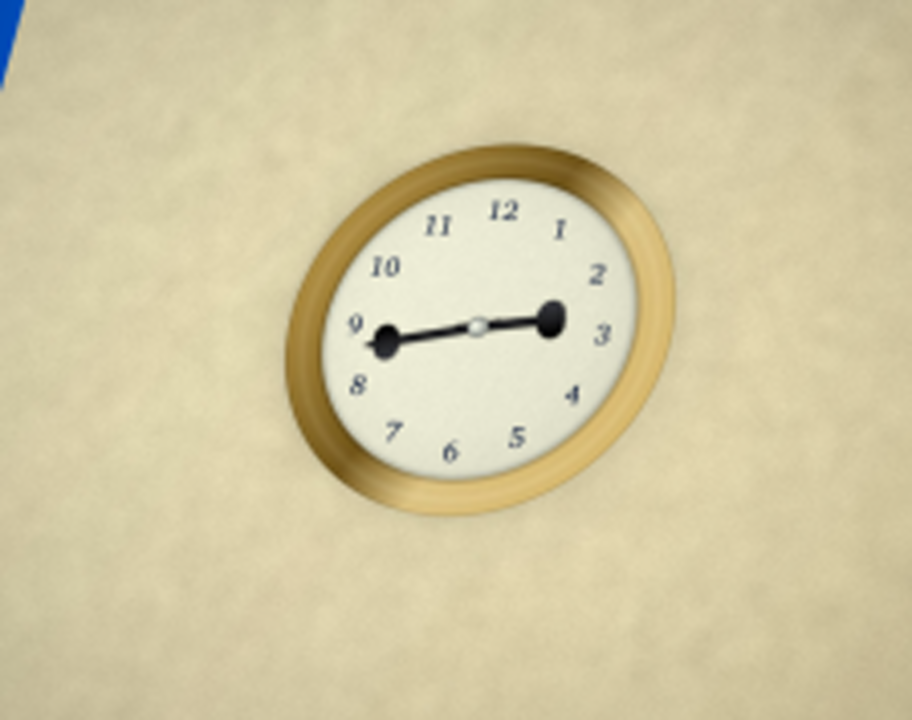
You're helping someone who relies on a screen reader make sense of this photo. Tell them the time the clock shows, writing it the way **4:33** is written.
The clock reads **2:43**
